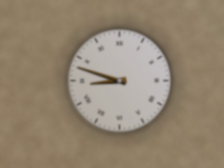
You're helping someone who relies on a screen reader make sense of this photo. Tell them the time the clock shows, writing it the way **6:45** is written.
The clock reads **8:48**
